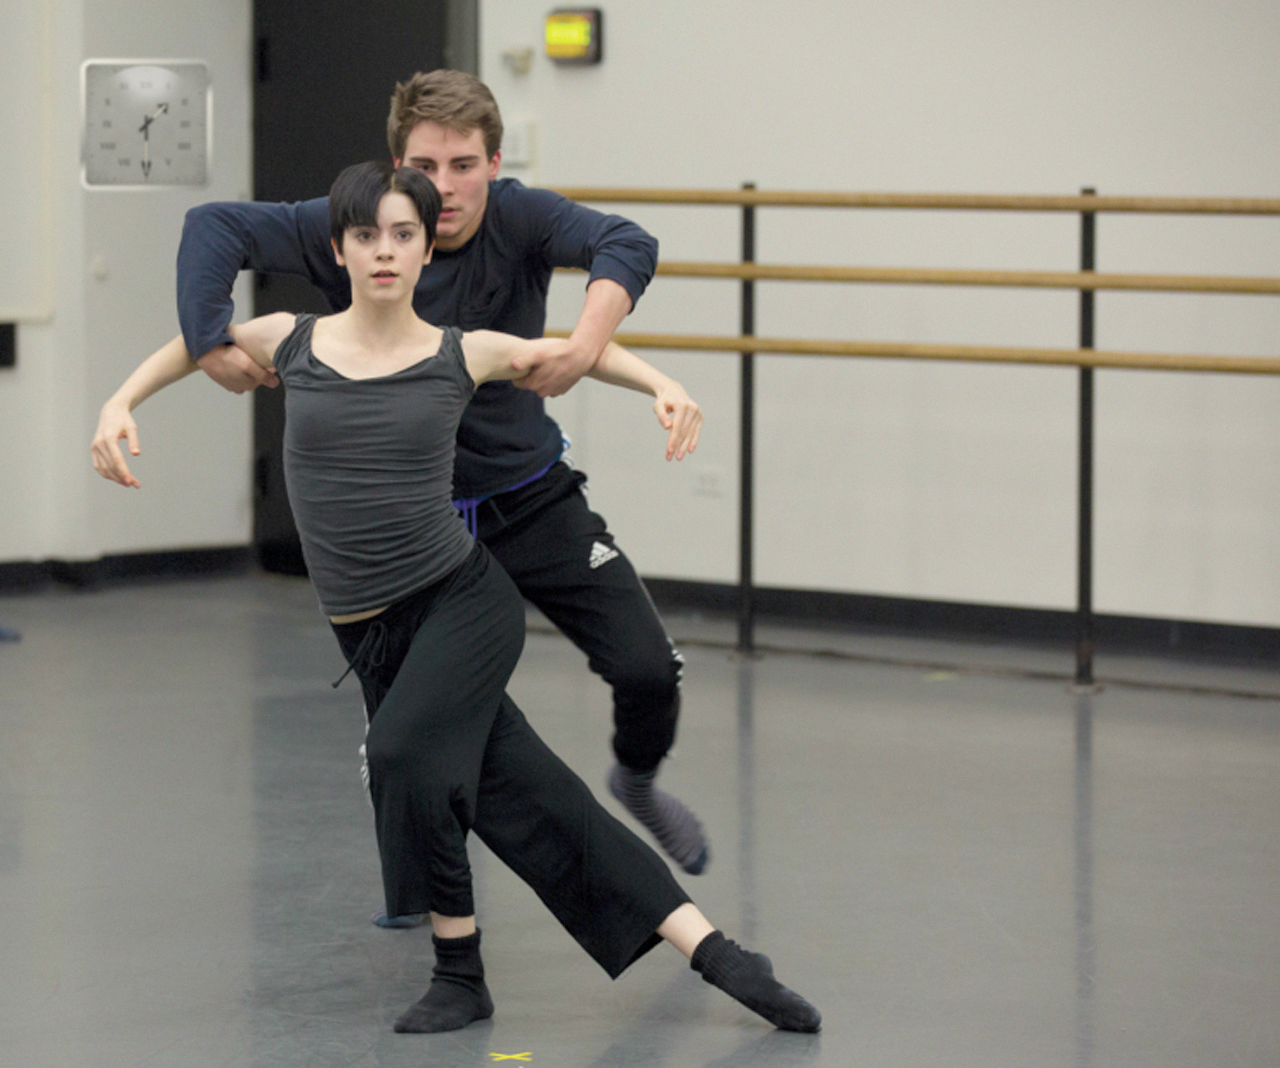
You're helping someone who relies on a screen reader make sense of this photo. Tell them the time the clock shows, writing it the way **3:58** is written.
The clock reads **1:30**
